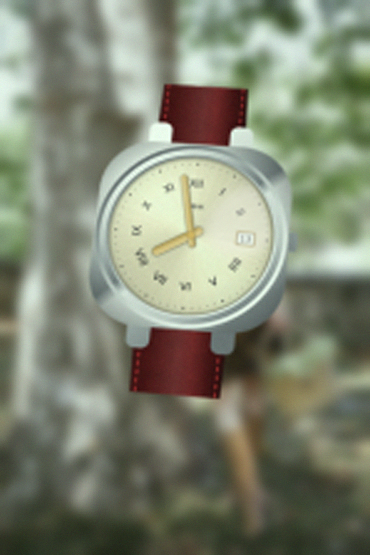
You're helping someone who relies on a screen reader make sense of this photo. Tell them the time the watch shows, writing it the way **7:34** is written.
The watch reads **7:58**
